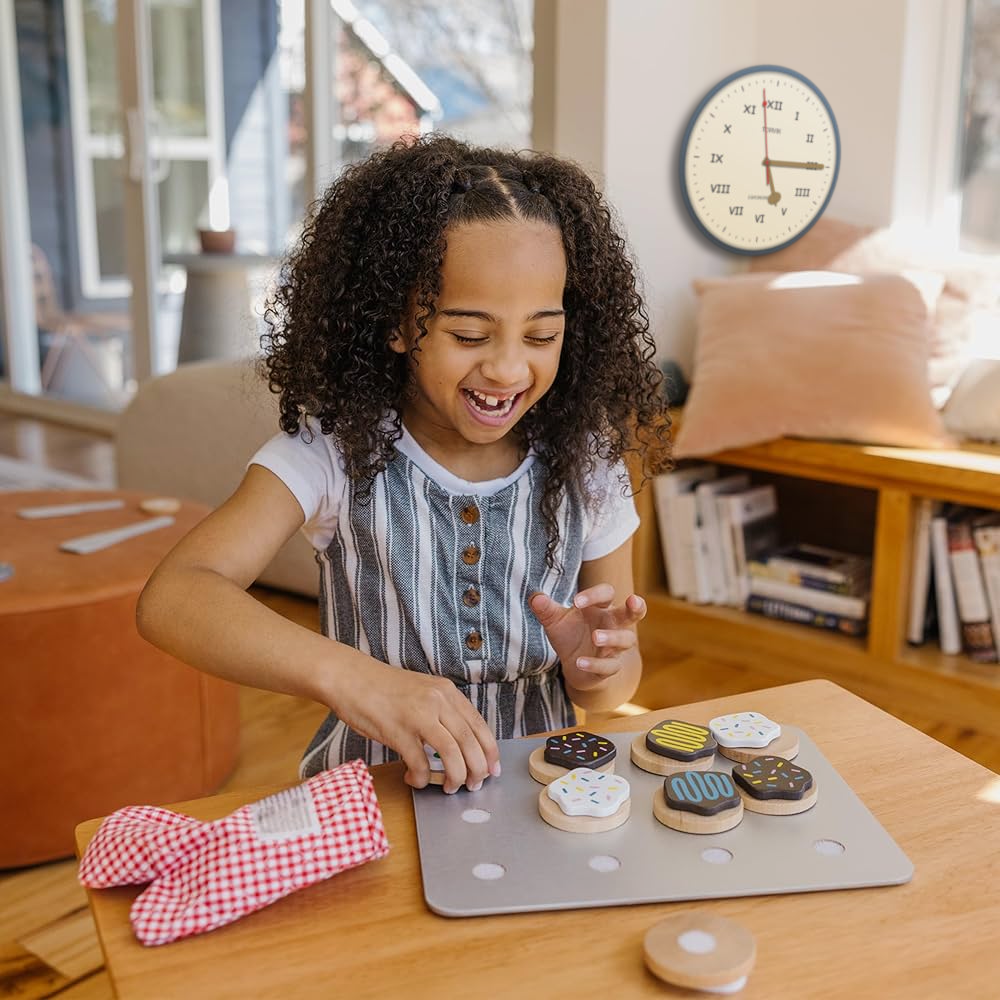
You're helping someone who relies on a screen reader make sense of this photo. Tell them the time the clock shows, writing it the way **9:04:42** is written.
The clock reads **5:14:58**
